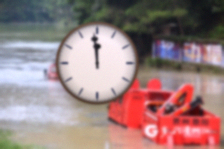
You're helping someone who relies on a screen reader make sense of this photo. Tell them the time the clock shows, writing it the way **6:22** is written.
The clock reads **11:59**
